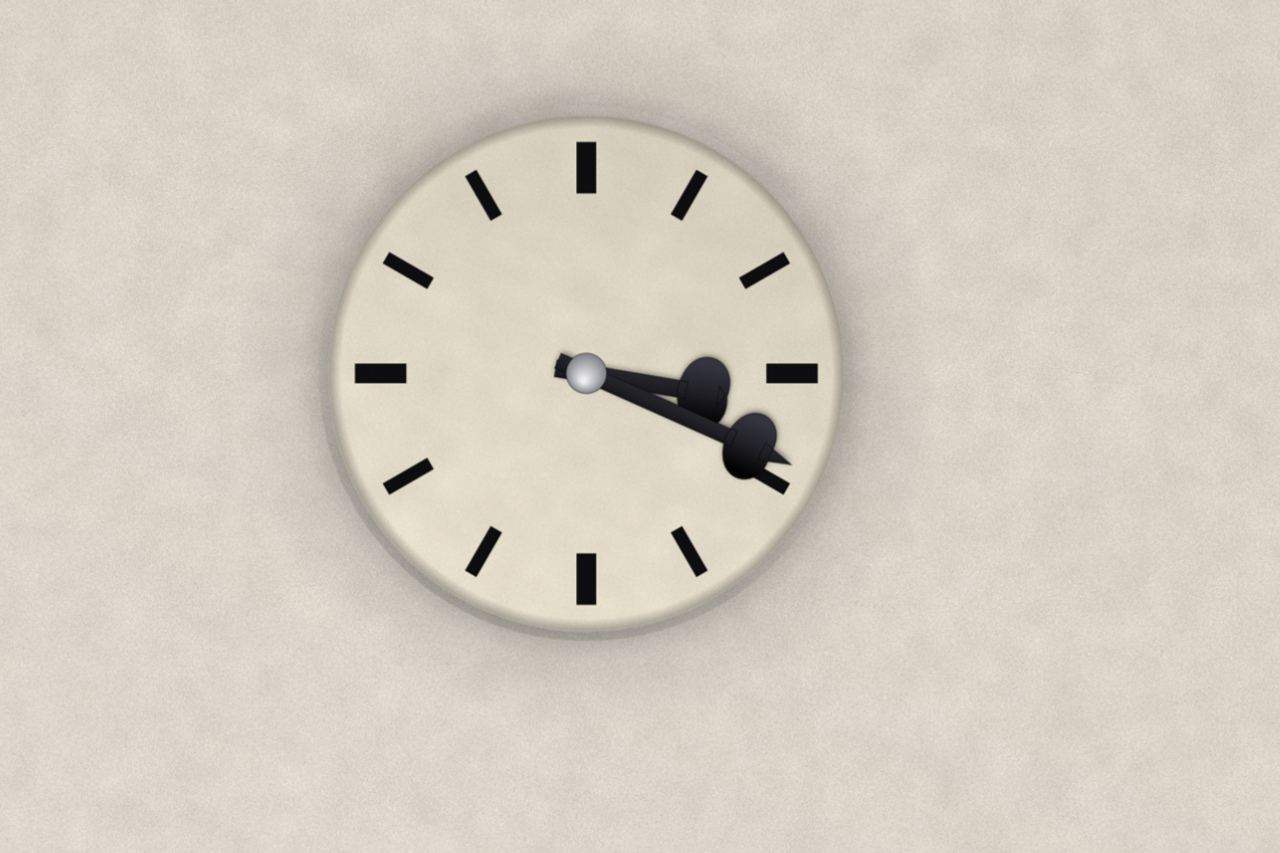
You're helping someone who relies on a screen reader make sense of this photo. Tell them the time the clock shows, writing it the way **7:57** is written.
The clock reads **3:19**
